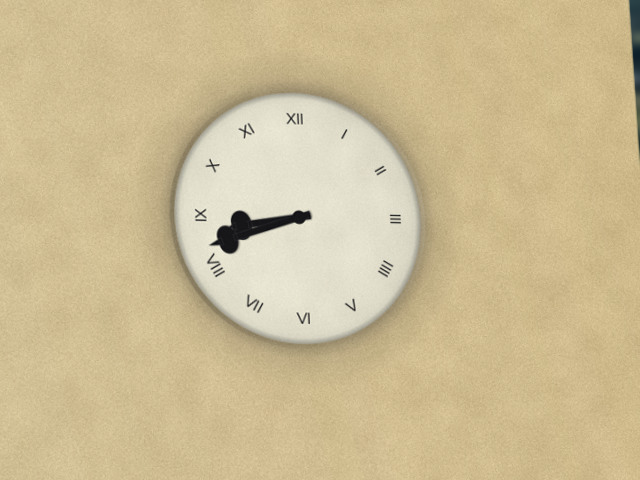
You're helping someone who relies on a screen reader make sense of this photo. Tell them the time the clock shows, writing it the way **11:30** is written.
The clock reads **8:42**
